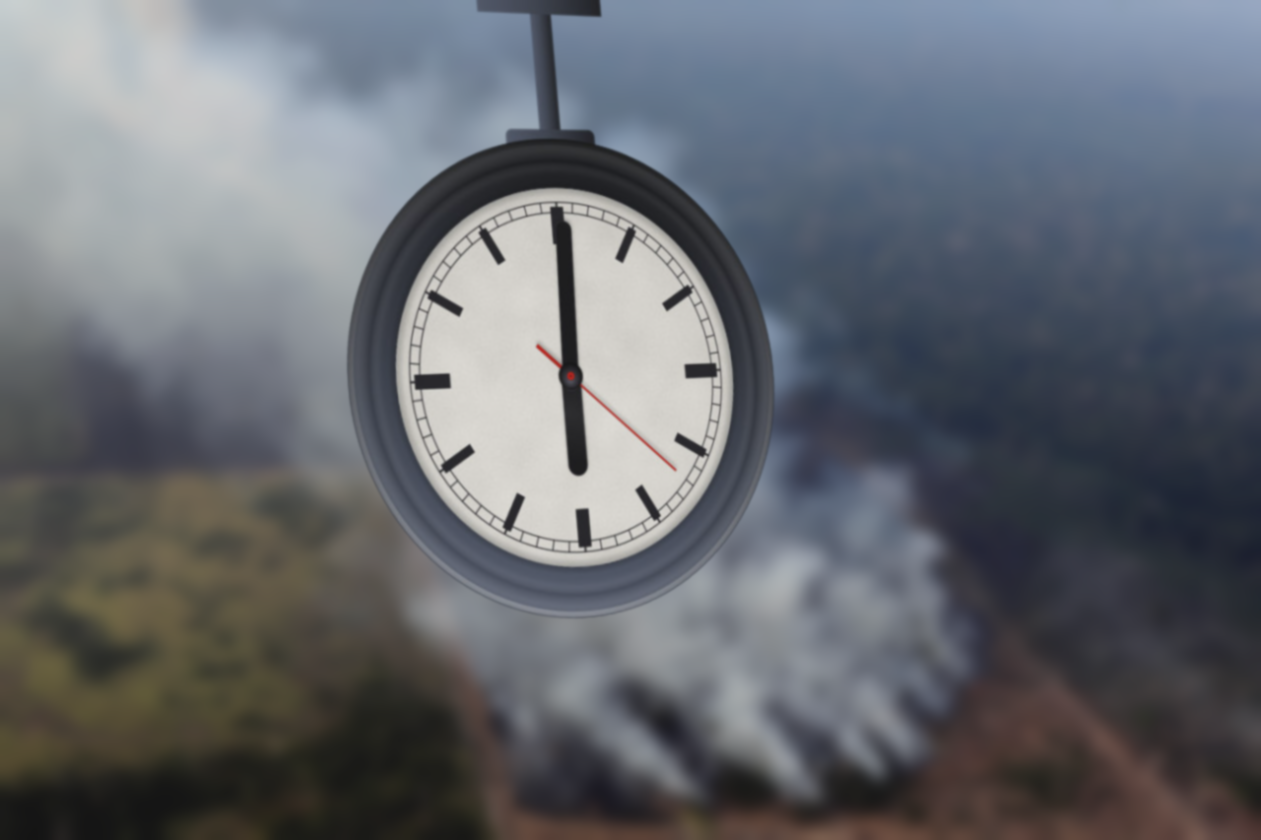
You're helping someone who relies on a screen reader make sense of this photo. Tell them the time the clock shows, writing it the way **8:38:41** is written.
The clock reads **6:00:22**
